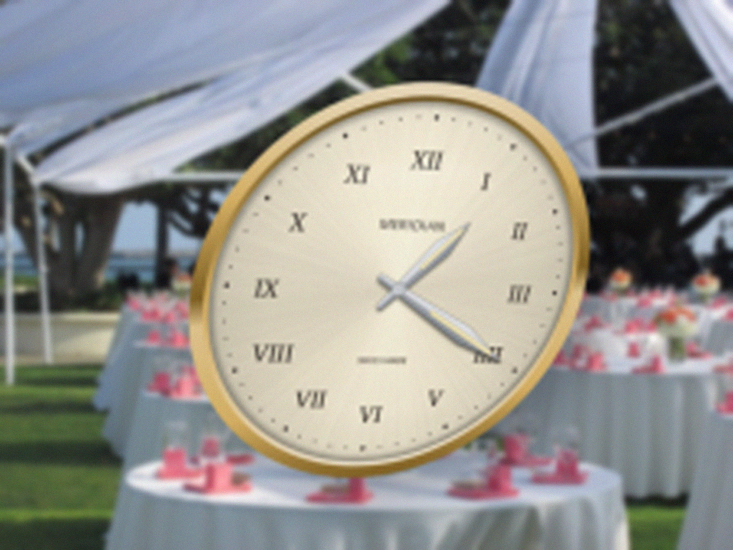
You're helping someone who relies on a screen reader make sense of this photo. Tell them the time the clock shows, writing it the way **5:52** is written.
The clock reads **1:20**
